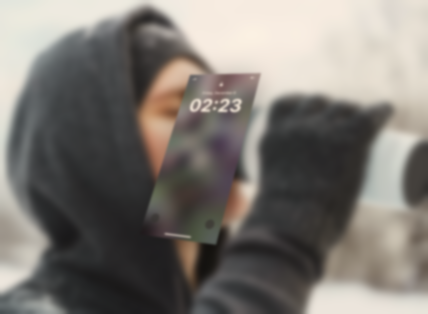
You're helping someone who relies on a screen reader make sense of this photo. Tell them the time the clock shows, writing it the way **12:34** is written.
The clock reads **2:23**
